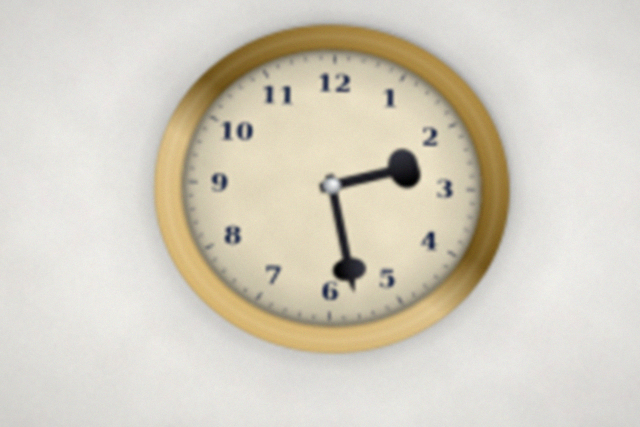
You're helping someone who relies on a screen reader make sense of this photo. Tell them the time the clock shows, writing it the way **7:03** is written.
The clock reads **2:28**
